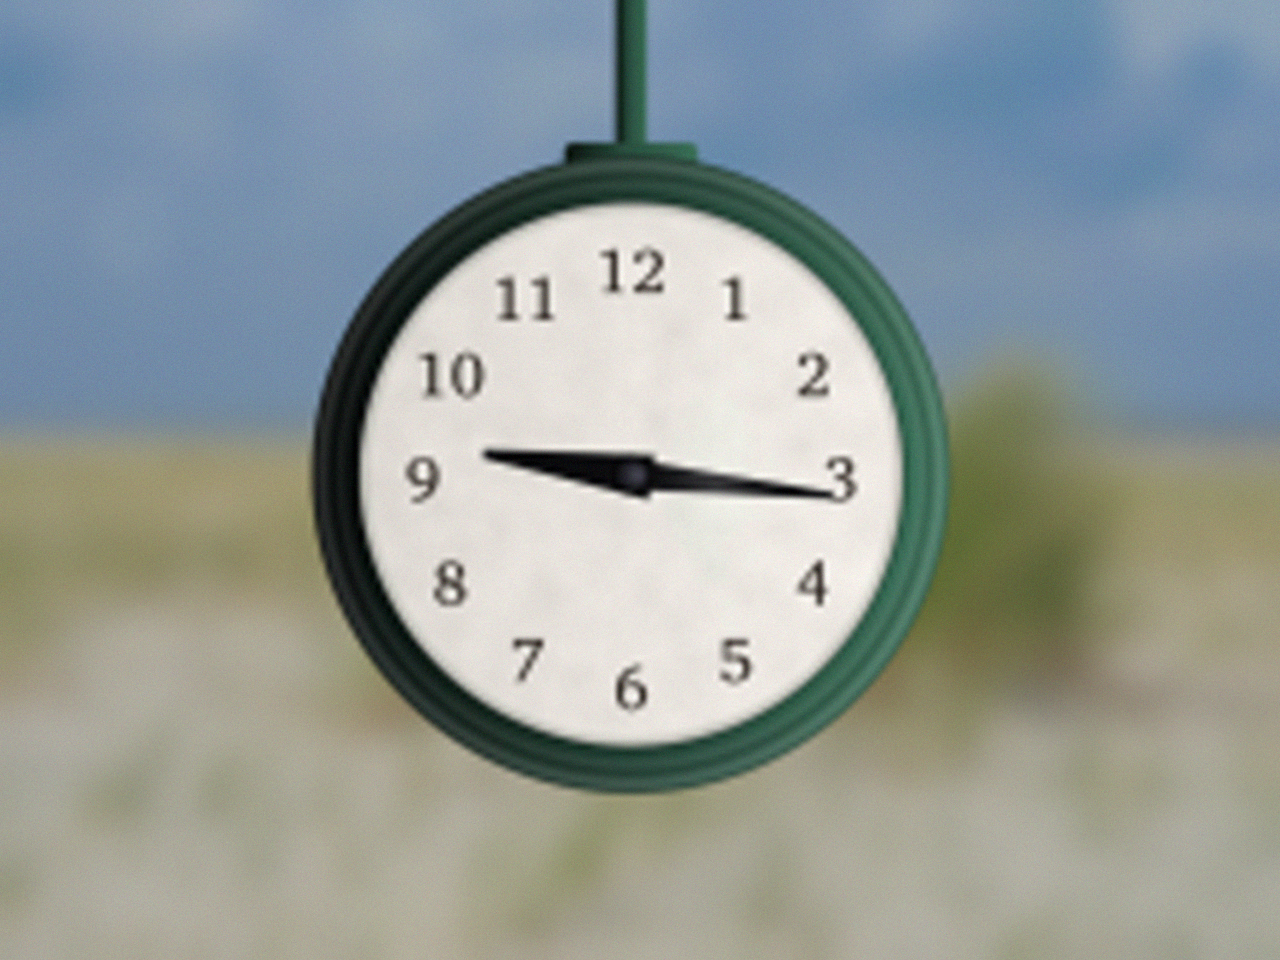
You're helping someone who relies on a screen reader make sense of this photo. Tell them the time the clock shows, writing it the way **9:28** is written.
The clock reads **9:16**
